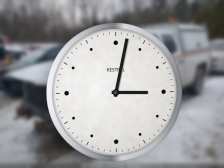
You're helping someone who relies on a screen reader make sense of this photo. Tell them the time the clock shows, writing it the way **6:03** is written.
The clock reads **3:02**
